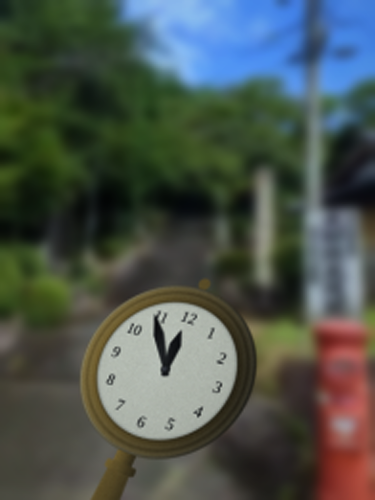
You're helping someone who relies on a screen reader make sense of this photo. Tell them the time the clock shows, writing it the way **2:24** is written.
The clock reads **11:54**
